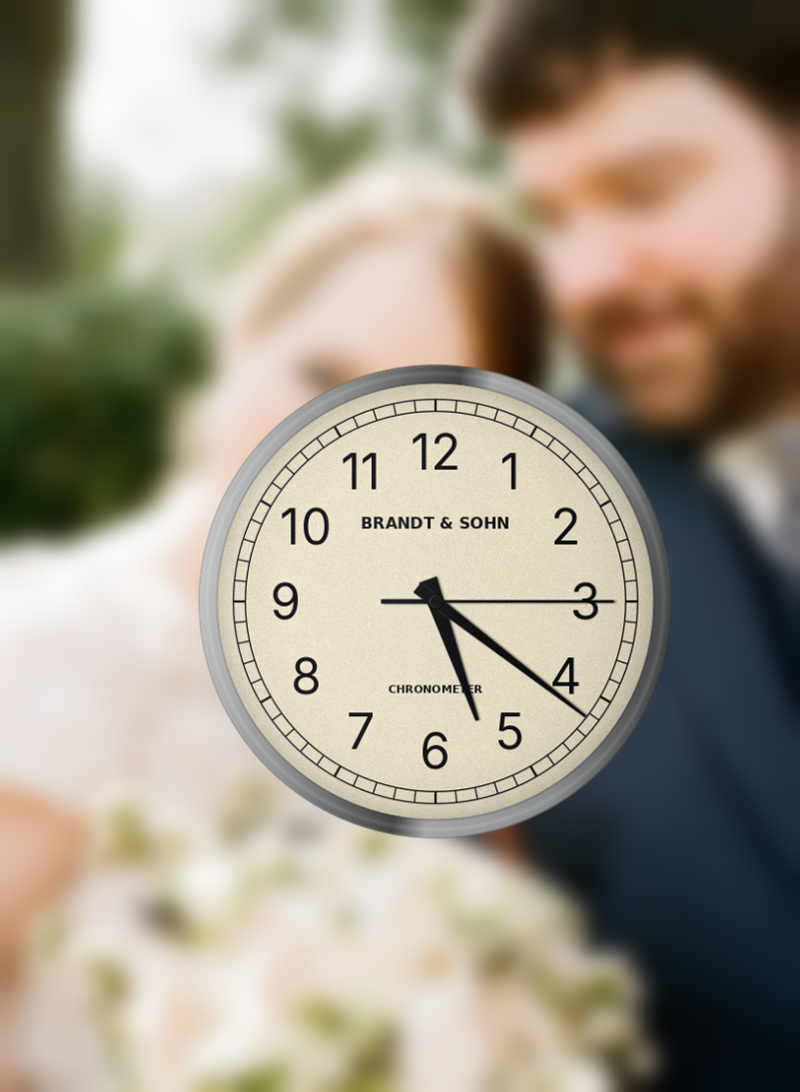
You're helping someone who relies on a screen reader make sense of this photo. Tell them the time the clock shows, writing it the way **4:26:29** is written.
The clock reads **5:21:15**
